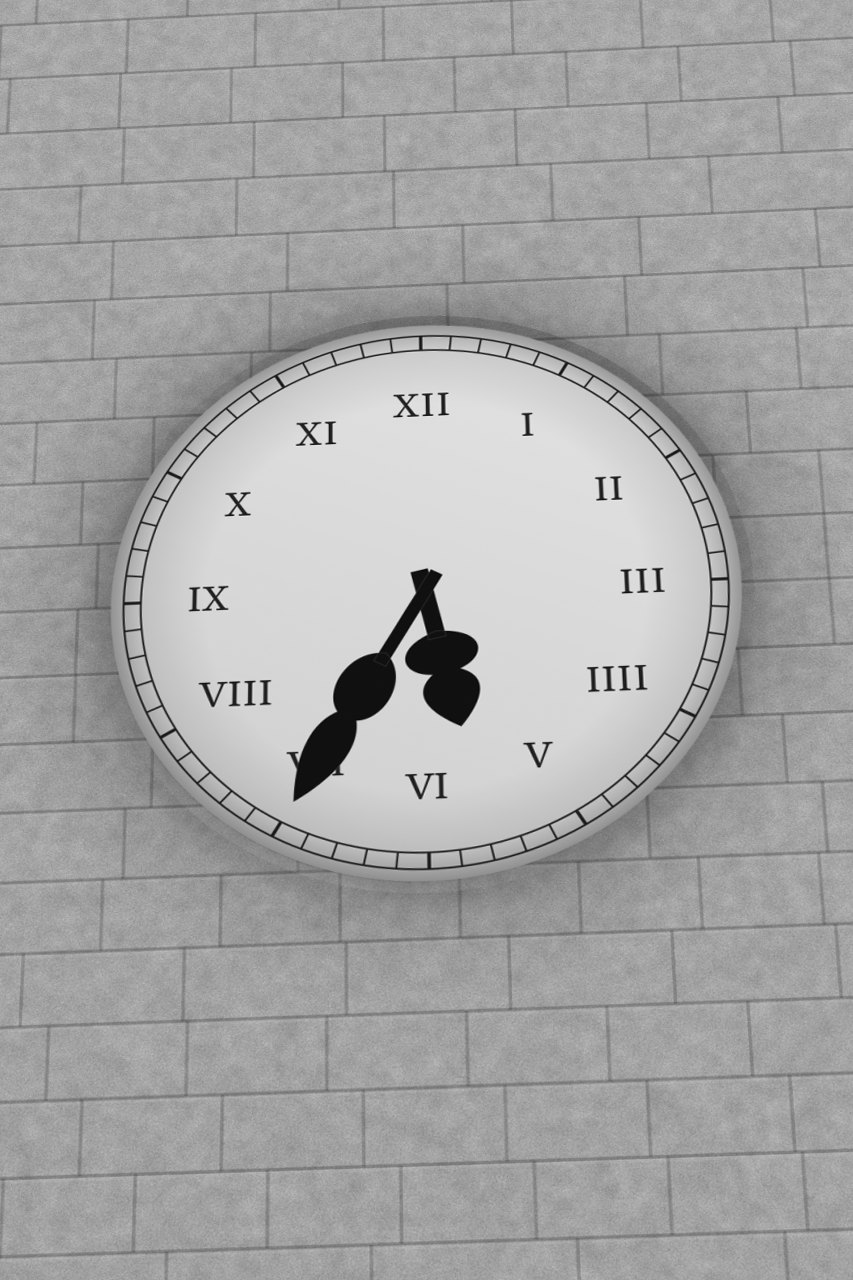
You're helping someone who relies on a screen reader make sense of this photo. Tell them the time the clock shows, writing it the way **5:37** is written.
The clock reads **5:35**
